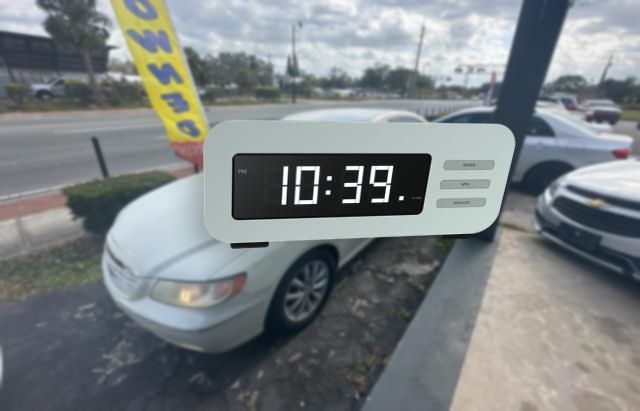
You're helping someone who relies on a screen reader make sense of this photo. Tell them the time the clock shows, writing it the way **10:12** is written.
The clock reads **10:39**
